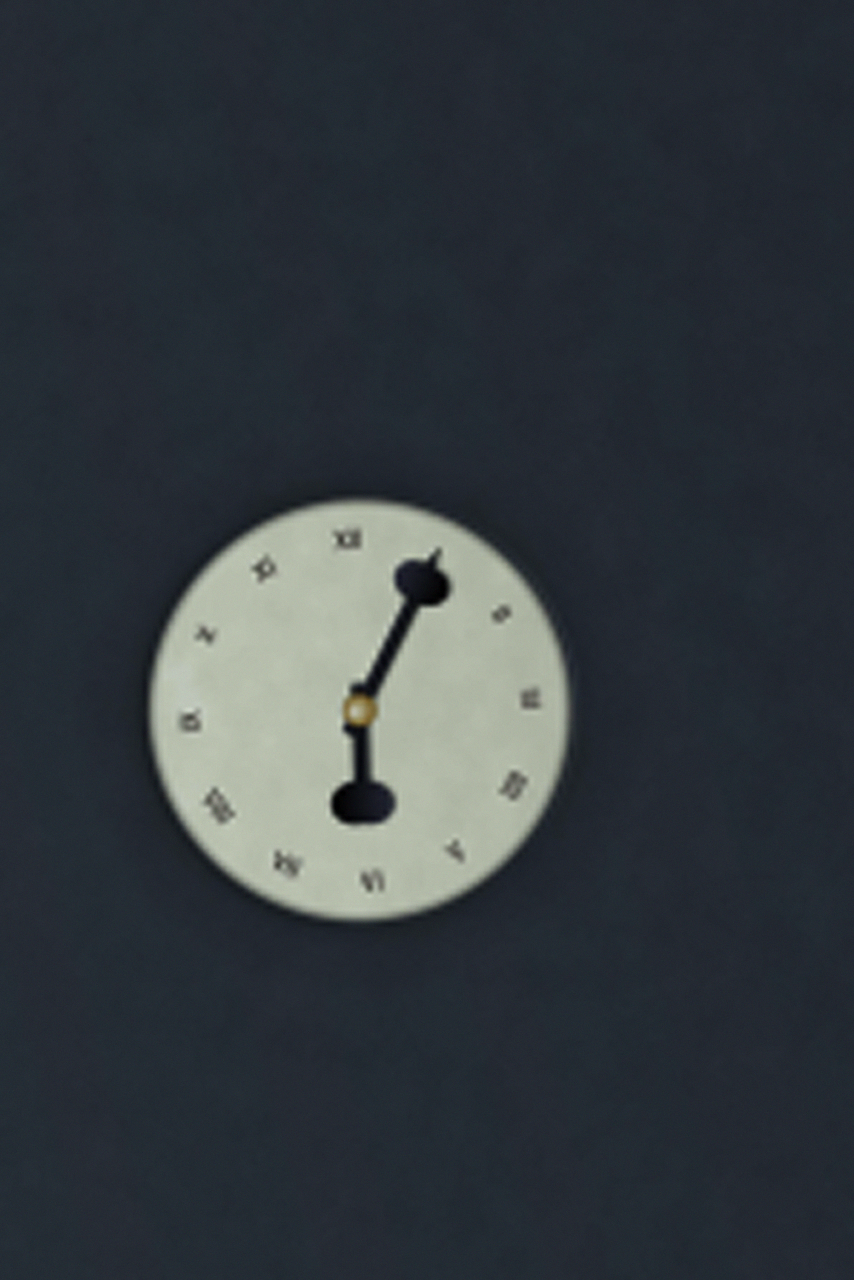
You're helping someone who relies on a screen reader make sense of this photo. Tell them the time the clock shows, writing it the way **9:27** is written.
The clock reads **6:05**
